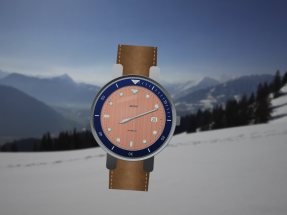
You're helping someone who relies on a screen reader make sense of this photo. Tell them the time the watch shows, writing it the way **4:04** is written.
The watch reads **8:11**
